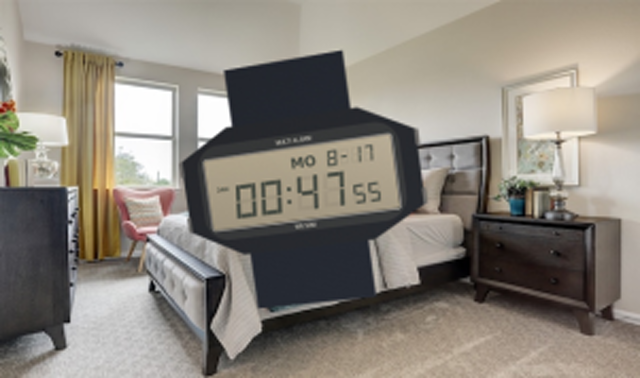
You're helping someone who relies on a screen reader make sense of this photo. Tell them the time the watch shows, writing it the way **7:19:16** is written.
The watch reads **0:47:55**
